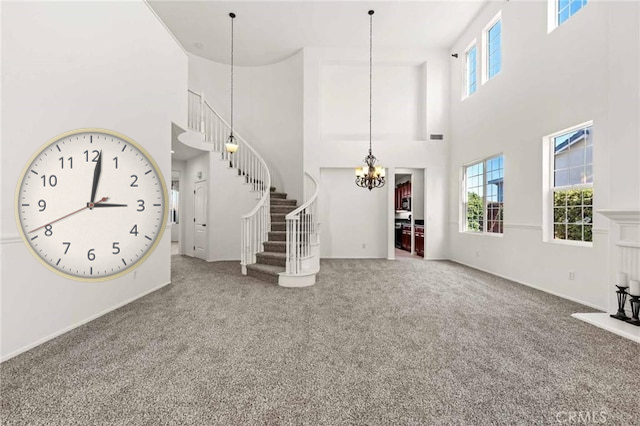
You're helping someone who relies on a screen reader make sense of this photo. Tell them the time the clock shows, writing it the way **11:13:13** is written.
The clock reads **3:01:41**
